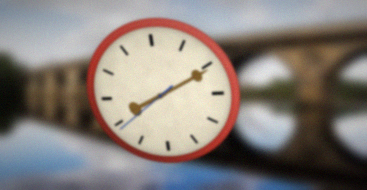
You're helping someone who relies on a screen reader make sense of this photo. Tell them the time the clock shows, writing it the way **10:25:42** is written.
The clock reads **8:10:39**
